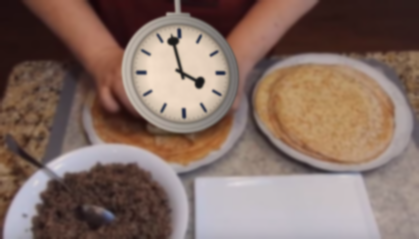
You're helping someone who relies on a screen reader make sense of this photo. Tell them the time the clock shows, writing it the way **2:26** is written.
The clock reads **3:58**
